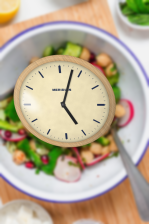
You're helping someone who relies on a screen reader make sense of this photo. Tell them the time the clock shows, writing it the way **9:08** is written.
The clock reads **5:03**
